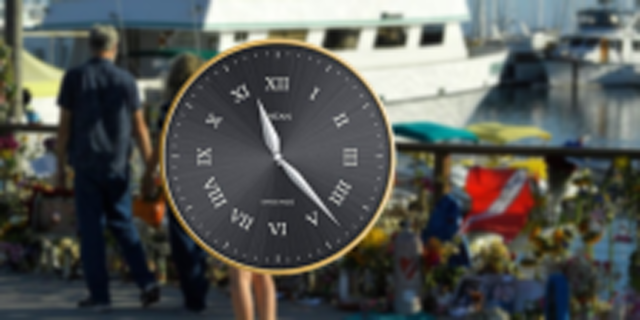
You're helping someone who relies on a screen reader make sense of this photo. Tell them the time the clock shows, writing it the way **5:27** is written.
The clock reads **11:23**
